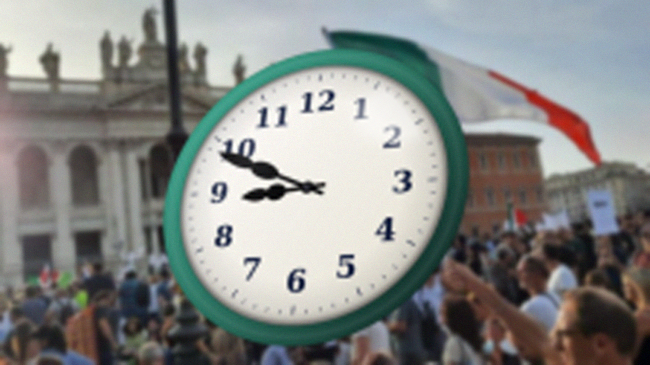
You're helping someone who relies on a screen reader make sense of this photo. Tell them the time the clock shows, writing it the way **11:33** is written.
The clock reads **8:49**
